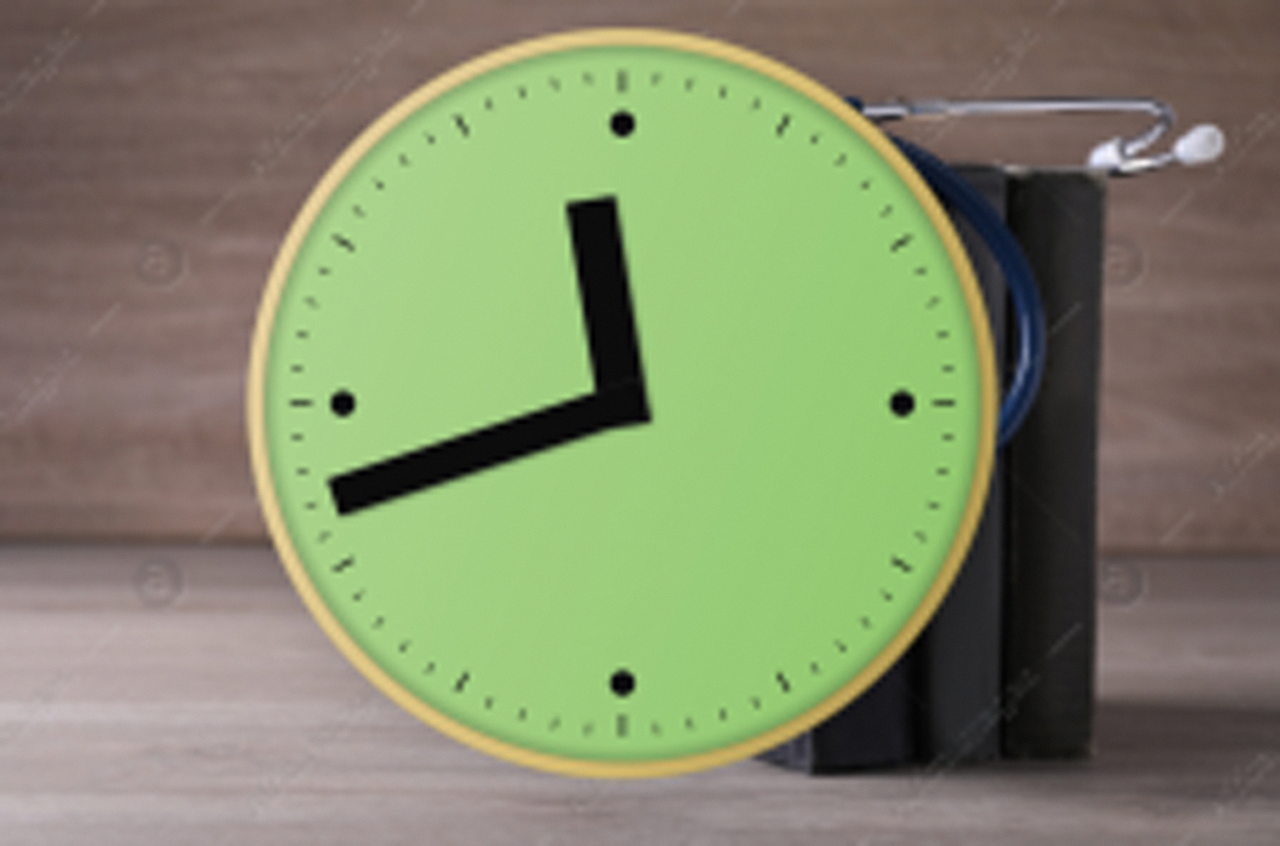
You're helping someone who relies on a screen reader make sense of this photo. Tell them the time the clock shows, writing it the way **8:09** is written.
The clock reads **11:42**
